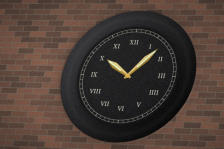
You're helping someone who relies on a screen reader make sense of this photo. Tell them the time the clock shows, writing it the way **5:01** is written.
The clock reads **10:07**
